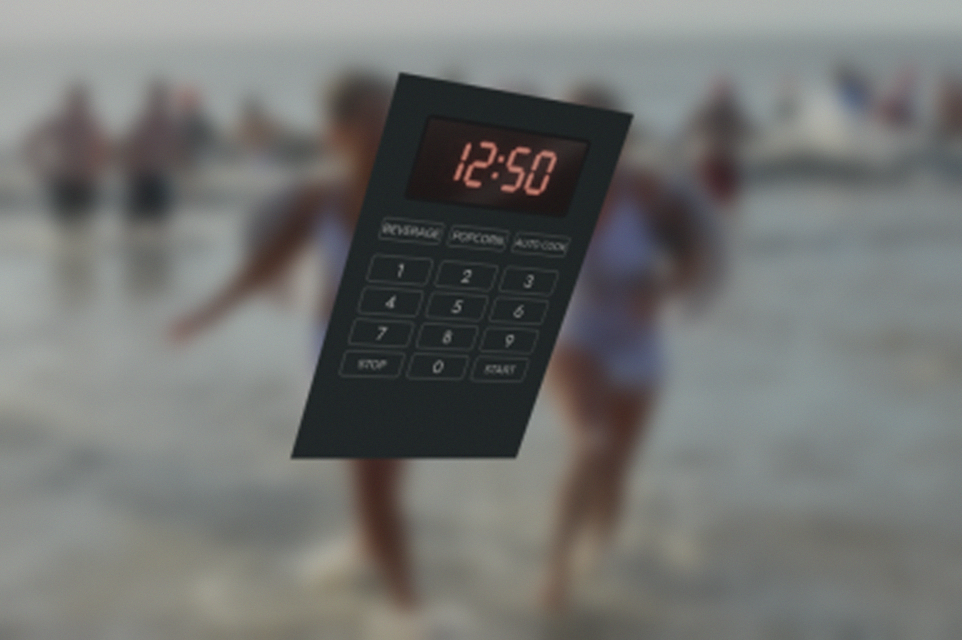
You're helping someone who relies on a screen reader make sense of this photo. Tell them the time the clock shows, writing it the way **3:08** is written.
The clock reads **12:50**
